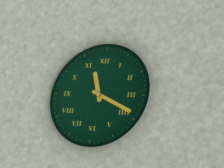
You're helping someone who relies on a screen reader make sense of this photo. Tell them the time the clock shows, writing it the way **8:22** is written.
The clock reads **11:19**
